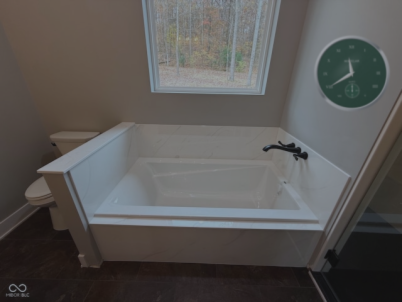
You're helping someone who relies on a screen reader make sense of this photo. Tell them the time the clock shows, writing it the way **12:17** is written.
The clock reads **11:40**
